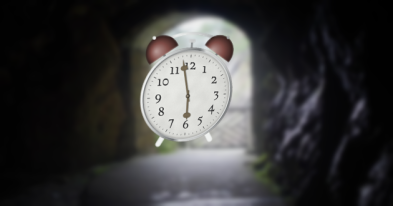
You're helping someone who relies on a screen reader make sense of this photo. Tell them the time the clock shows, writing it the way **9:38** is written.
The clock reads **5:58**
